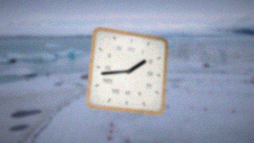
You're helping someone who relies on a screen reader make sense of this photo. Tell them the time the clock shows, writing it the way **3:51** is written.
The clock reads **1:43**
